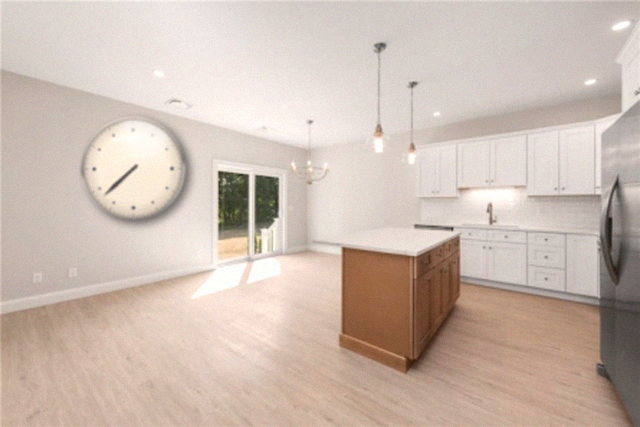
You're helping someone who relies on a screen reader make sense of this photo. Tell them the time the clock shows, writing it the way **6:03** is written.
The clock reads **7:38**
